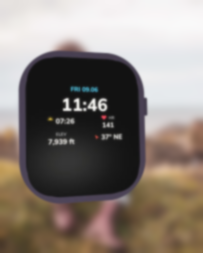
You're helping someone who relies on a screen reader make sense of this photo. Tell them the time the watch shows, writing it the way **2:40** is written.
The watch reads **11:46**
